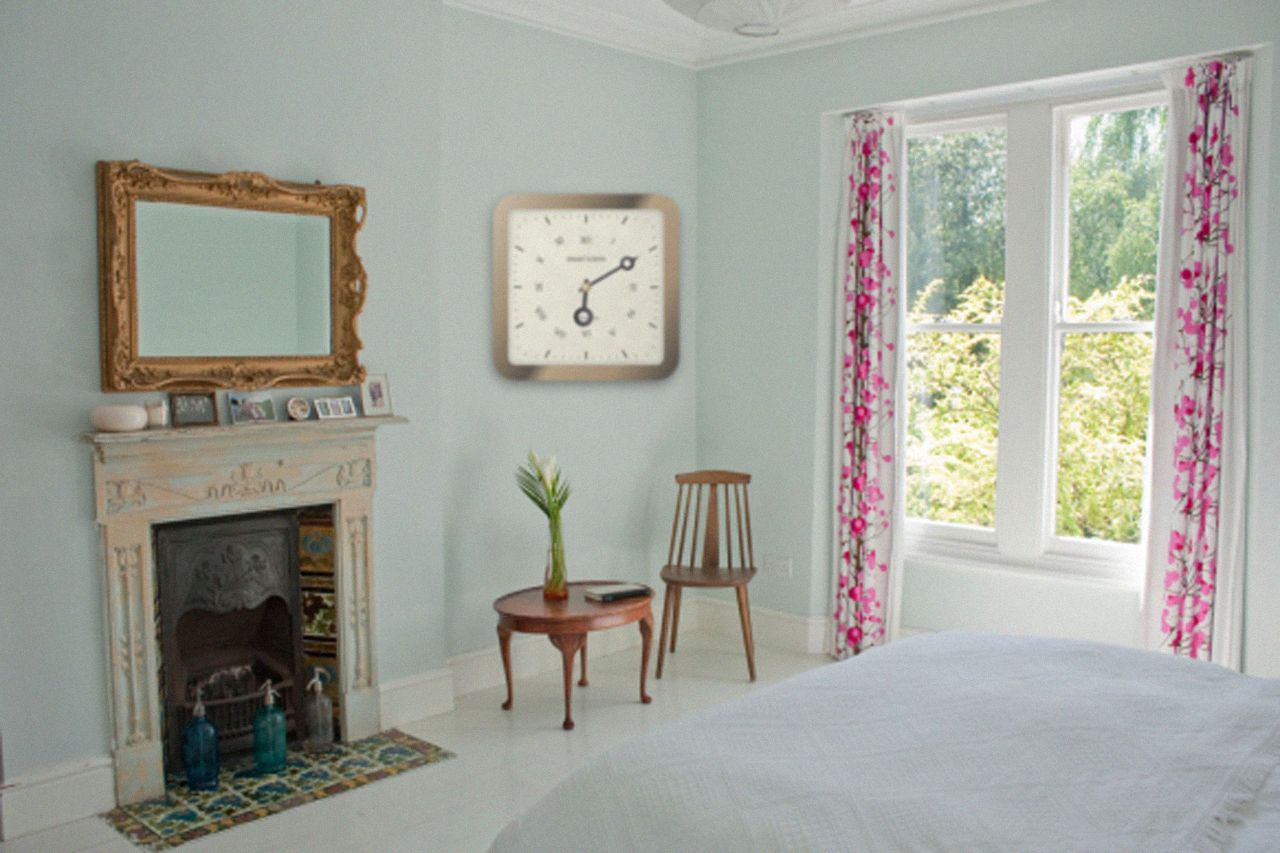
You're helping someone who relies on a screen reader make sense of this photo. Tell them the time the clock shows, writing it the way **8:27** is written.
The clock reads **6:10**
